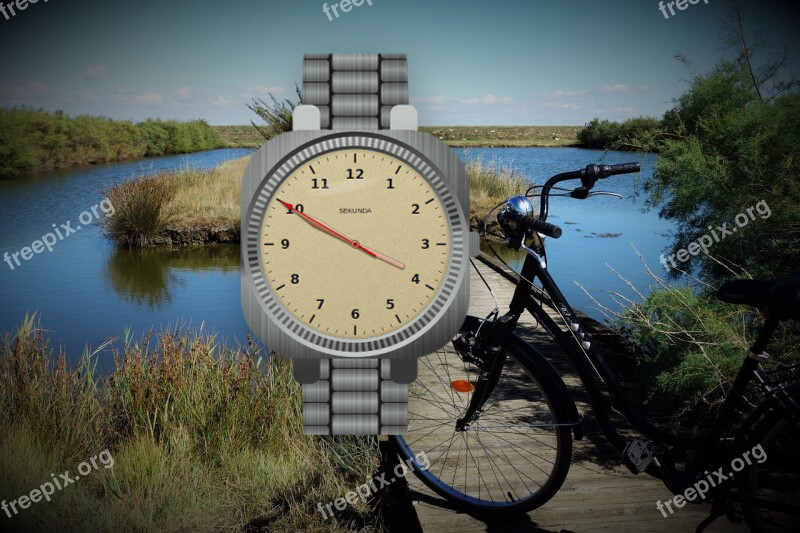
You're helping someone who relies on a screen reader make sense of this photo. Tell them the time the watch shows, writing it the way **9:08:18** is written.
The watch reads **3:49:50**
